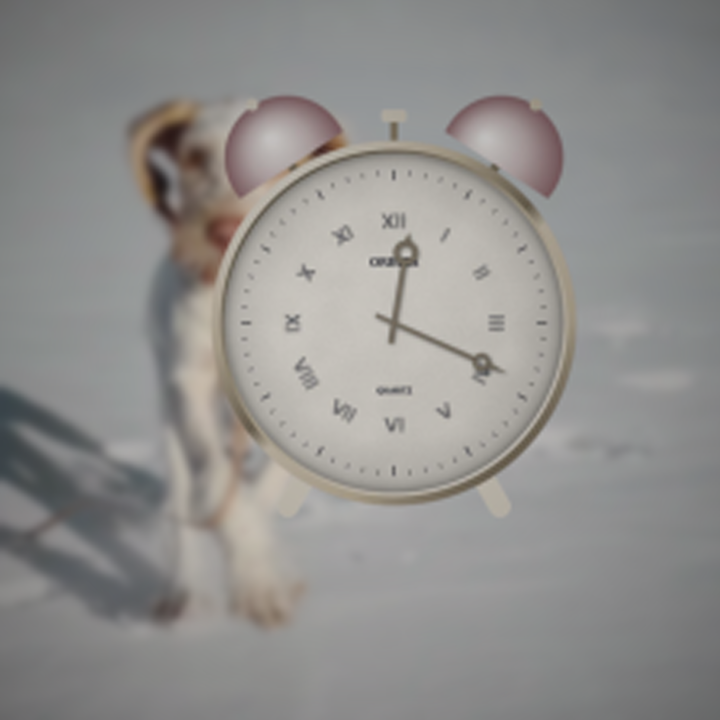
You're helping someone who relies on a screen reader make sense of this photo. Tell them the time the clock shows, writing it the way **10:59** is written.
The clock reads **12:19**
